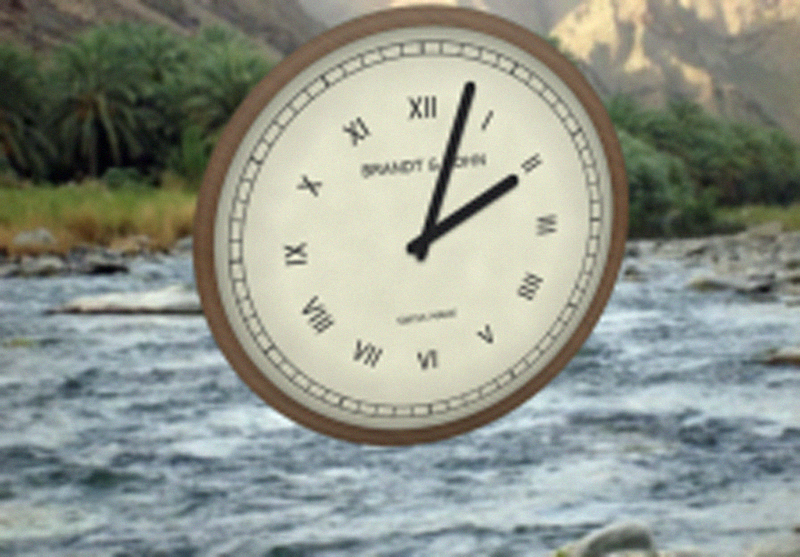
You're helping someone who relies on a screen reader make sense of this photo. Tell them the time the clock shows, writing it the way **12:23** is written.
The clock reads **2:03**
